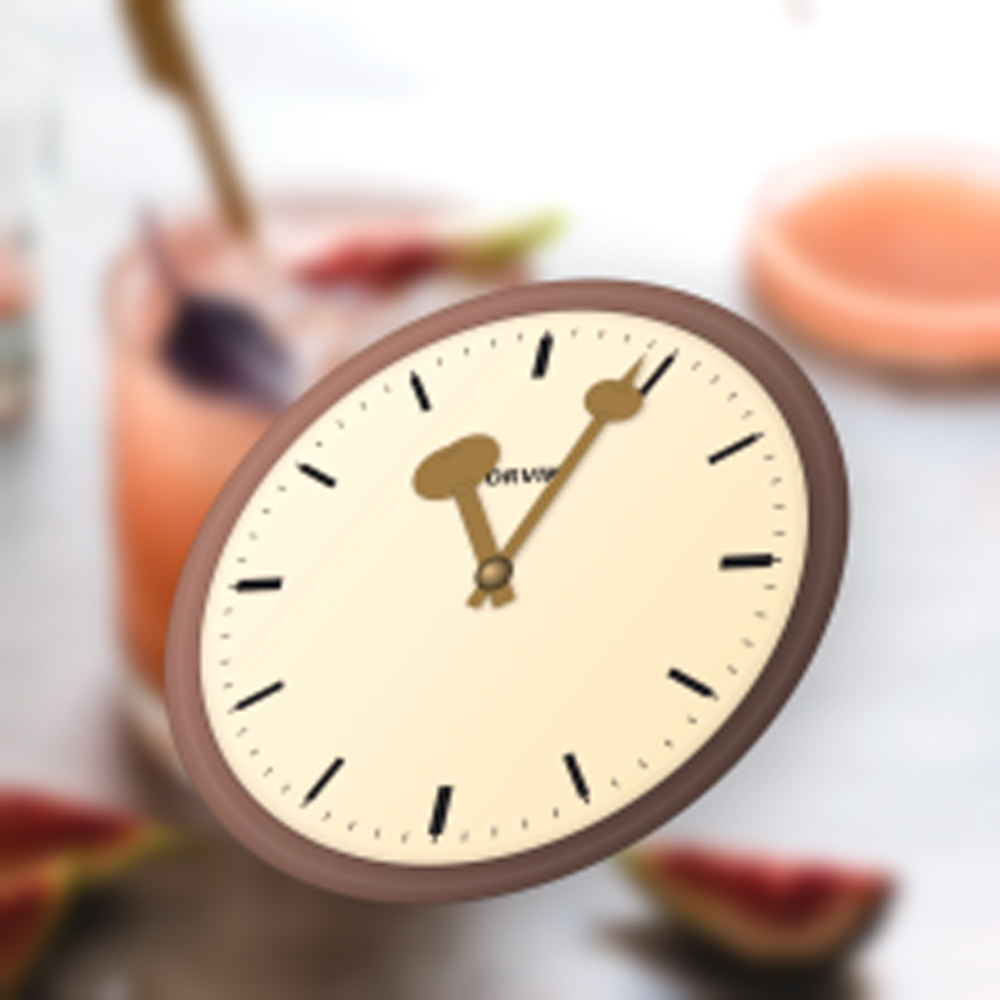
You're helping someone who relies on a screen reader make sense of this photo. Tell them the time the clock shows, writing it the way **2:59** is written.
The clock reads **11:04**
